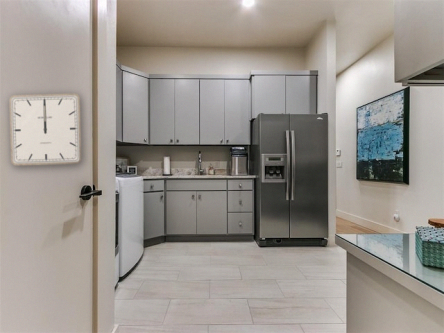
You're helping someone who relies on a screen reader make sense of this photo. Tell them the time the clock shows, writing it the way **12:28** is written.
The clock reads **12:00**
